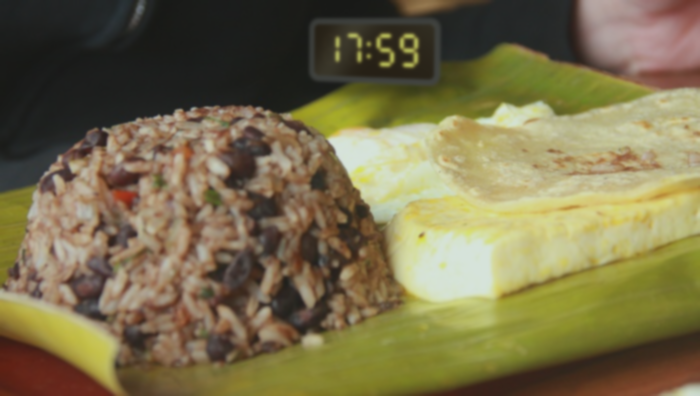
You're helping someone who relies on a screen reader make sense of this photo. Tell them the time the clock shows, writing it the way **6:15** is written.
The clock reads **17:59**
